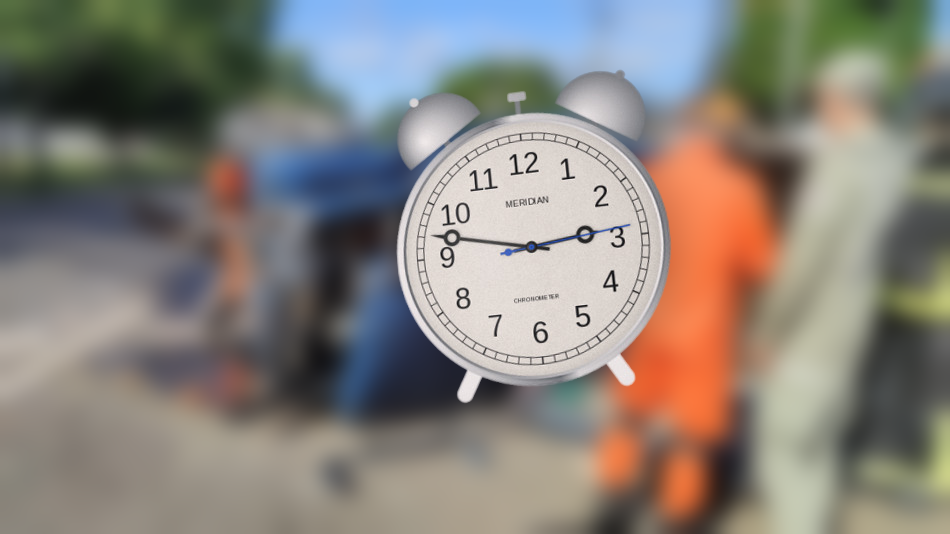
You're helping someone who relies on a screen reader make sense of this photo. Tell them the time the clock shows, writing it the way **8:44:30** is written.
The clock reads **2:47:14**
